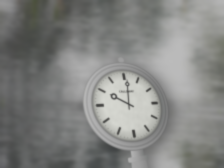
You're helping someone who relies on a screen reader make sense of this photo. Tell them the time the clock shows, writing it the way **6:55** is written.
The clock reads **10:01**
